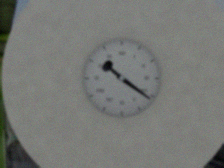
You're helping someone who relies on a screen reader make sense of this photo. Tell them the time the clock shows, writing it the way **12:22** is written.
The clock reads **10:21**
